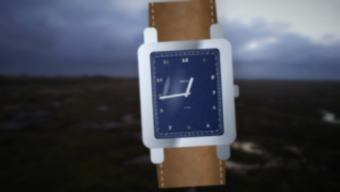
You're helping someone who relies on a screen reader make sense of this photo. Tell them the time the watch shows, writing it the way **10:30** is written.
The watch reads **12:44**
